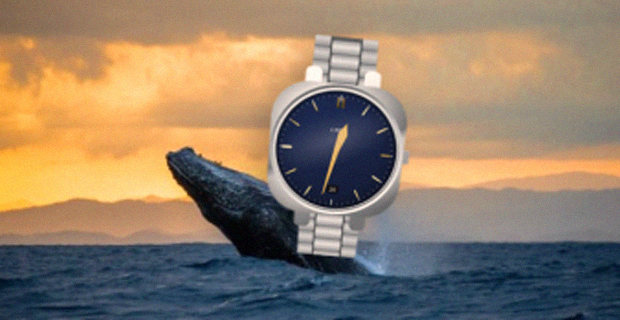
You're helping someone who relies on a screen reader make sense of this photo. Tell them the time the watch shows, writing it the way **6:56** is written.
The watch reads **12:32**
